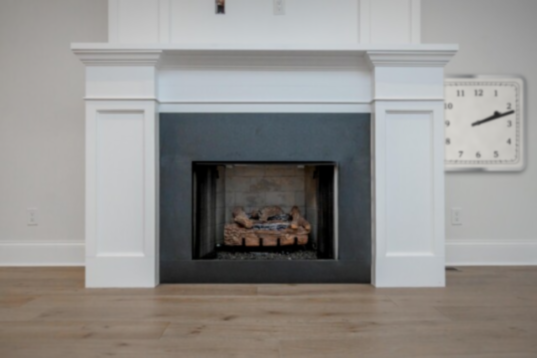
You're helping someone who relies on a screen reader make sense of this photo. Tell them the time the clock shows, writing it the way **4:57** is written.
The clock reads **2:12**
